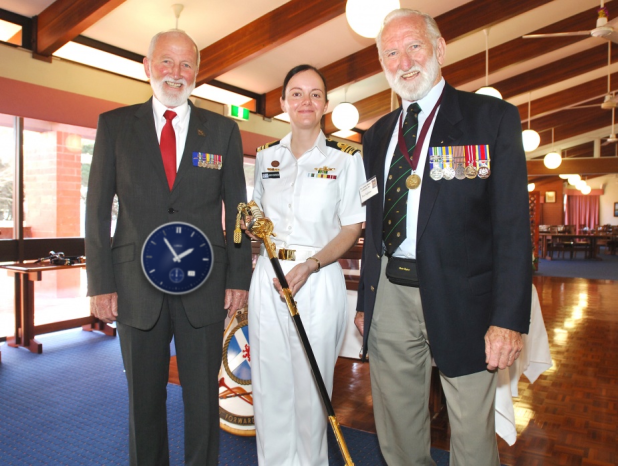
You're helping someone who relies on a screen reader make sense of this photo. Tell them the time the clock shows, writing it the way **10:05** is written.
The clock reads **1:54**
